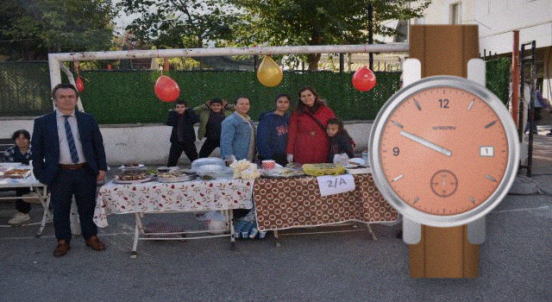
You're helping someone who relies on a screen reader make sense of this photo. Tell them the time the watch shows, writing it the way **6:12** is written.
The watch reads **9:49**
